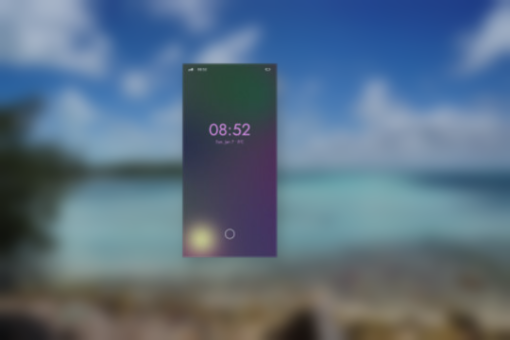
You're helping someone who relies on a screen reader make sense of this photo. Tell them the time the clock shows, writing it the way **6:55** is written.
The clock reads **8:52**
